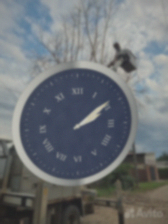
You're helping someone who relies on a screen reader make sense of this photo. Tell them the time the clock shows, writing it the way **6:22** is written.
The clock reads **2:09**
